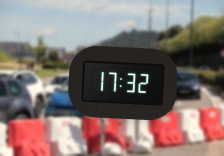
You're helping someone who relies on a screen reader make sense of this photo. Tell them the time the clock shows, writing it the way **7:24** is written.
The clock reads **17:32**
